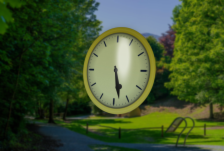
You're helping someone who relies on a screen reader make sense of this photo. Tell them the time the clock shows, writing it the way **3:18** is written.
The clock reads **5:28**
